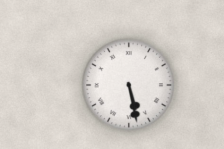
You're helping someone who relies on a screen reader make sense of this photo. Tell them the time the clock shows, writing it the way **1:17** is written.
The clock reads **5:28**
